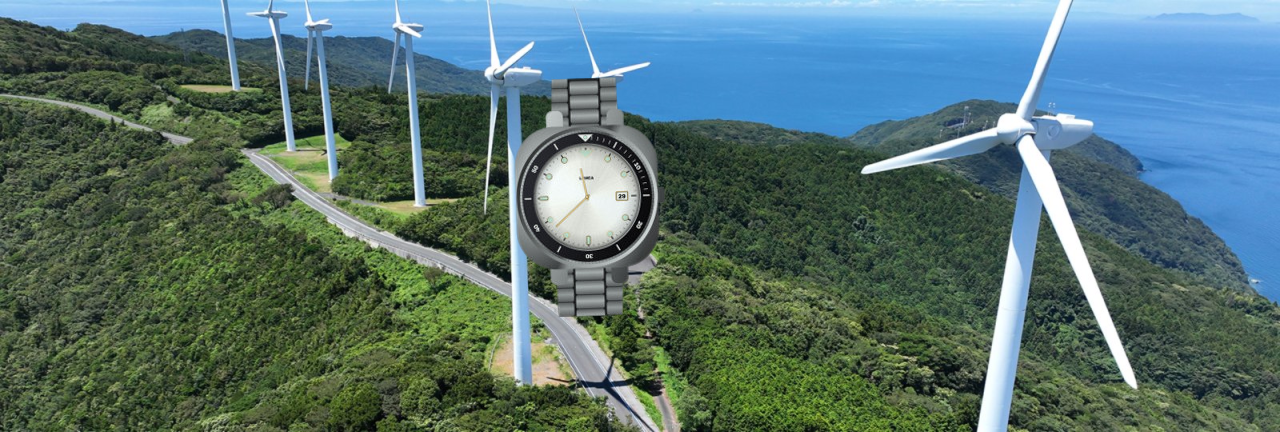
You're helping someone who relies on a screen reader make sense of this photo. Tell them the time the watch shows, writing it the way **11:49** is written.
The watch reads **11:38**
